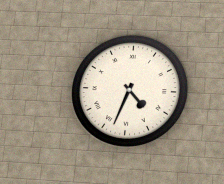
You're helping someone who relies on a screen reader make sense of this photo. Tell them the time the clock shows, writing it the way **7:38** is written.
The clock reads **4:33**
